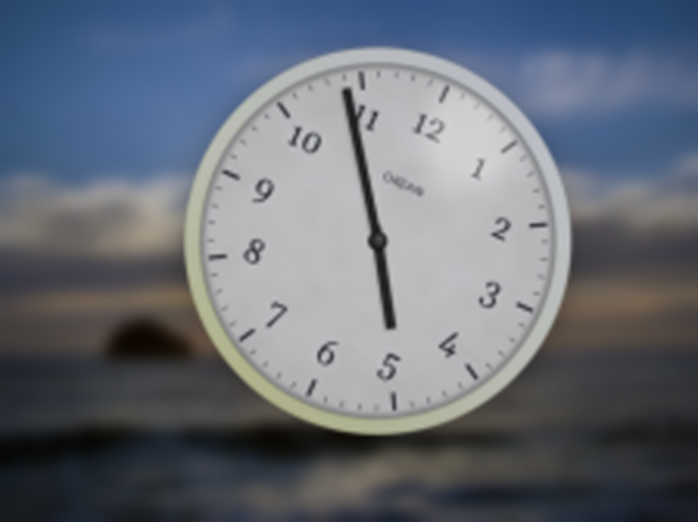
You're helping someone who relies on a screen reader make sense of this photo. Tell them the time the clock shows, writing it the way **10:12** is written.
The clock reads **4:54**
